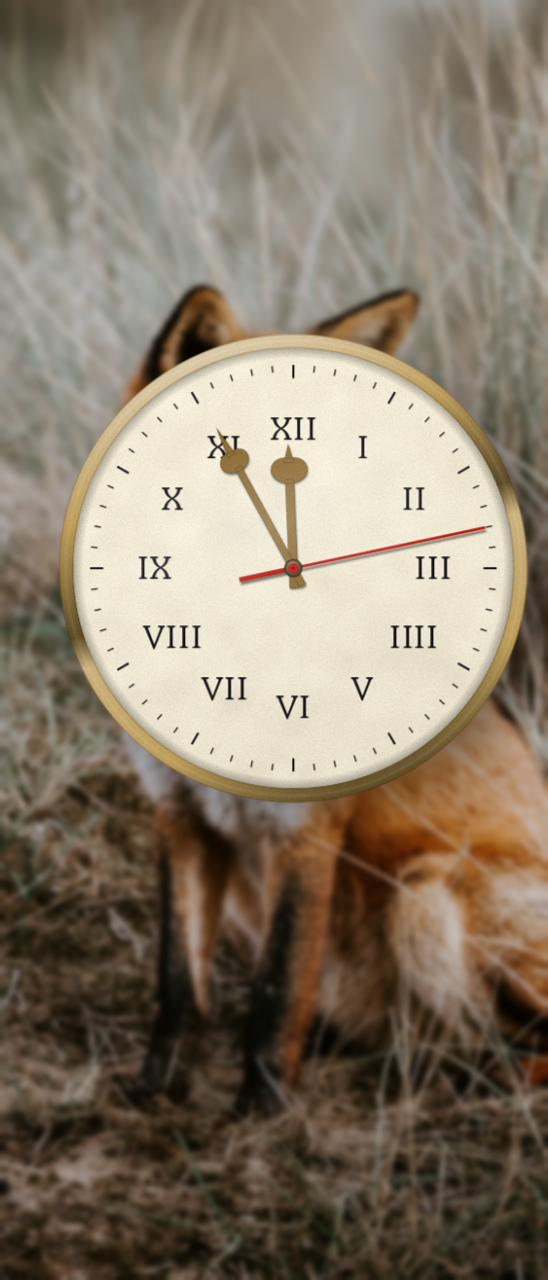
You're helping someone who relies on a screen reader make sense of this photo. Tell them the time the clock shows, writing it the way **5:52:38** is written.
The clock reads **11:55:13**
